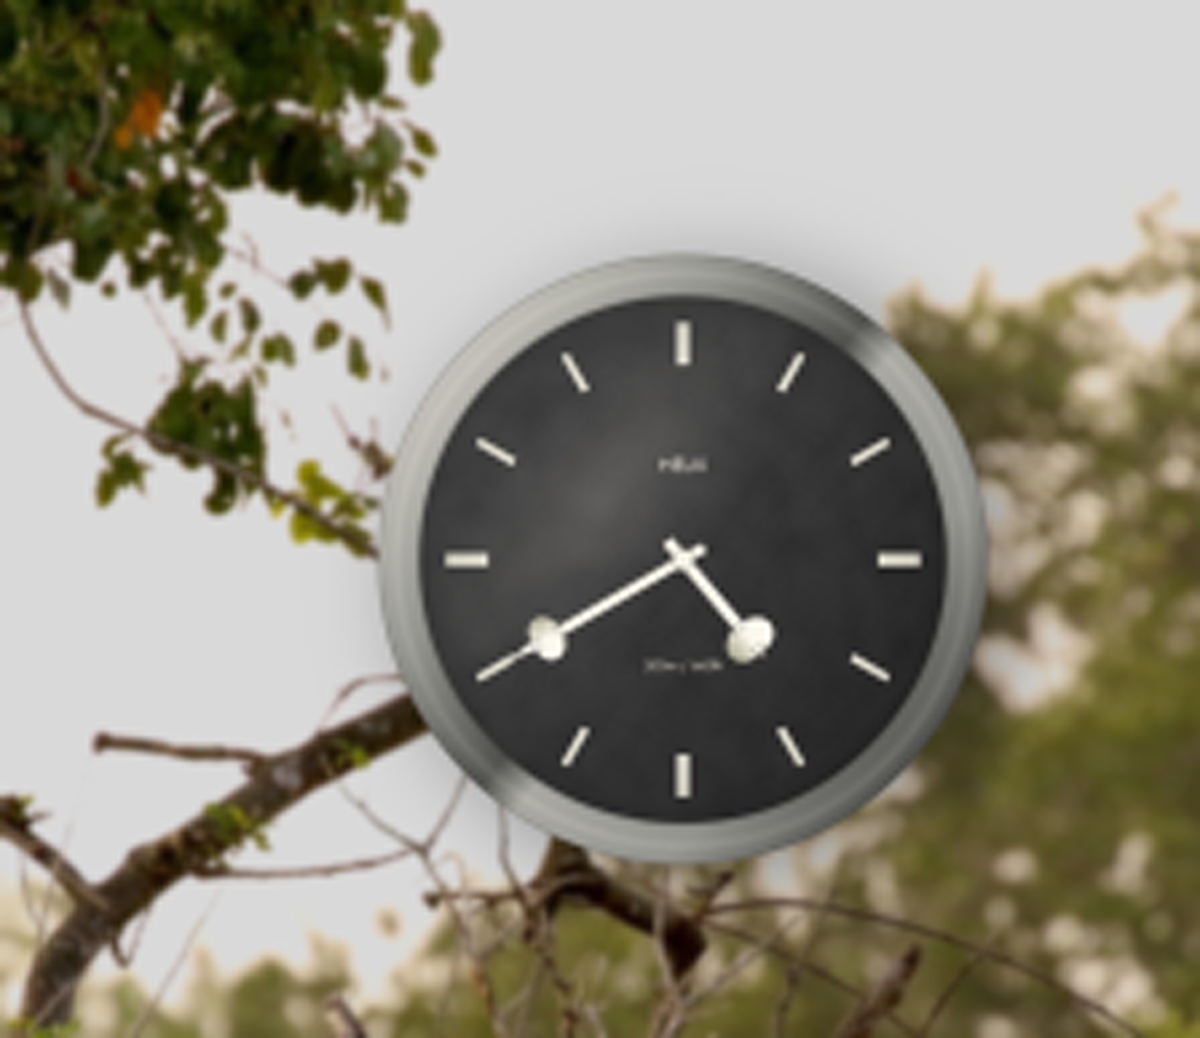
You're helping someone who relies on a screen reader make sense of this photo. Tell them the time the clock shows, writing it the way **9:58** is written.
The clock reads **4:40**
